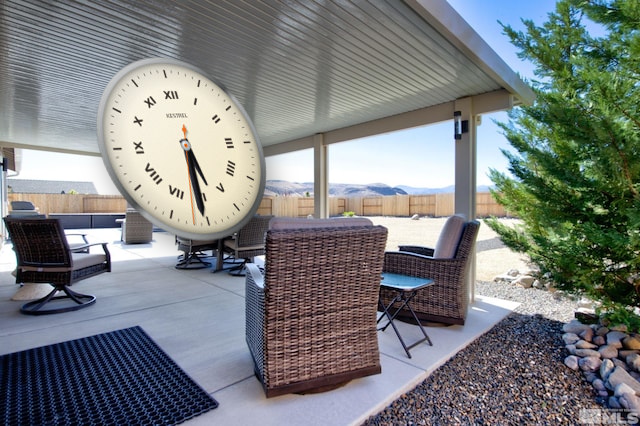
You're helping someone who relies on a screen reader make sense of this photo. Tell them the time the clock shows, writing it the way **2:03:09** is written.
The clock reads **5:30:32**
